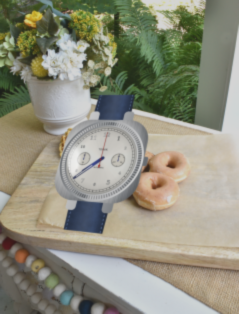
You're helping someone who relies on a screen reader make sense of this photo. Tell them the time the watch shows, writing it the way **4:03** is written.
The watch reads **7:38**
